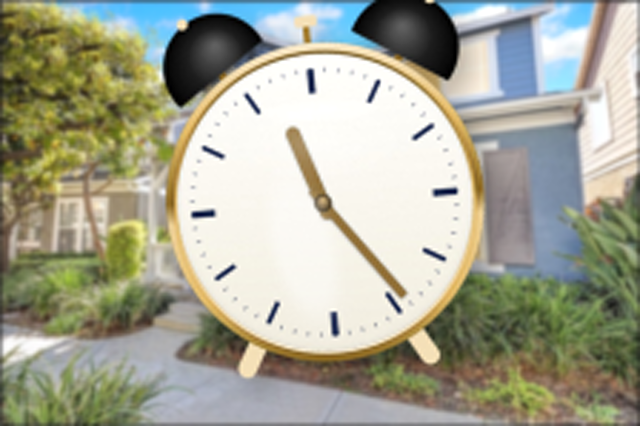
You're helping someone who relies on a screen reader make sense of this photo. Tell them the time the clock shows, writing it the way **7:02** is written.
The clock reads **11:24**
